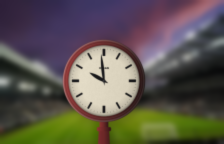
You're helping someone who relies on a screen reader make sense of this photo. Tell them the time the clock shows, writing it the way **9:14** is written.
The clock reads **9:59**
